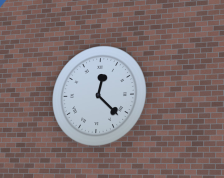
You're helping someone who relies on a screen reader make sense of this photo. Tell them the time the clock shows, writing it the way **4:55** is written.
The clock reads **12:22**
